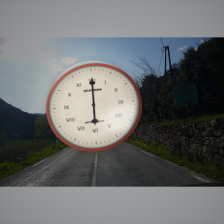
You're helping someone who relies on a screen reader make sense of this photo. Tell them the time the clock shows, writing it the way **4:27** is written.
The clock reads **6:00**
